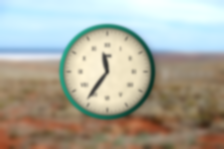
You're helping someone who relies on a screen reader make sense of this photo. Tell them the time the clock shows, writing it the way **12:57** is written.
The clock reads **11:36**
